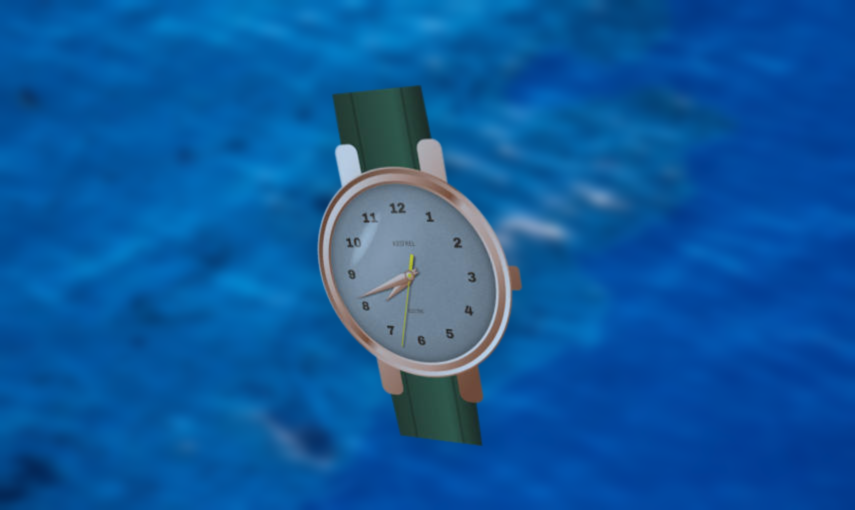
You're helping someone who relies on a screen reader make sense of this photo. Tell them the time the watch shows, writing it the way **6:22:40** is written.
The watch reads **7:41:33**
